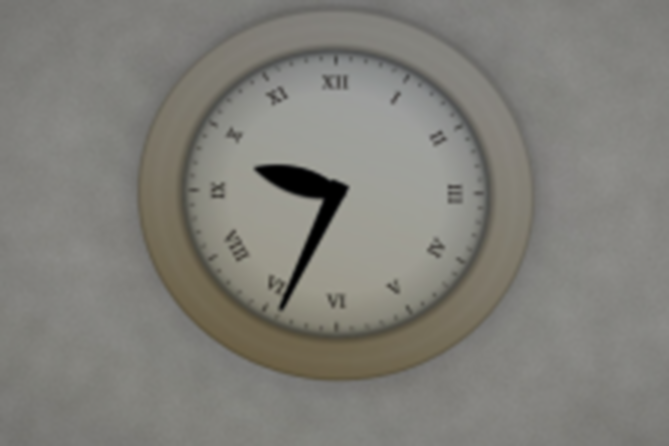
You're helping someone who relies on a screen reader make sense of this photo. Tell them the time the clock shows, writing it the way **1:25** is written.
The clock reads **9:34**
